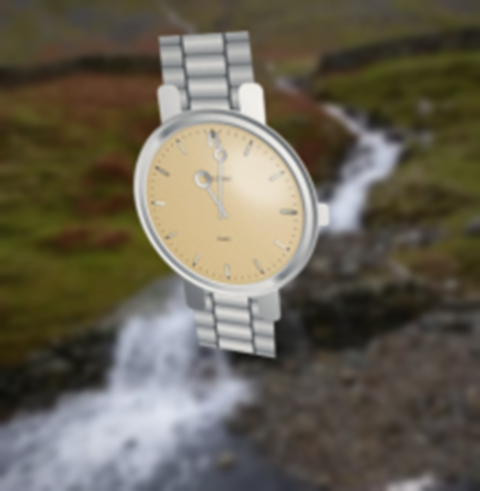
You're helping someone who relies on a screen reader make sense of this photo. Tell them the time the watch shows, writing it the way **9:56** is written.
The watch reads **11:01**
